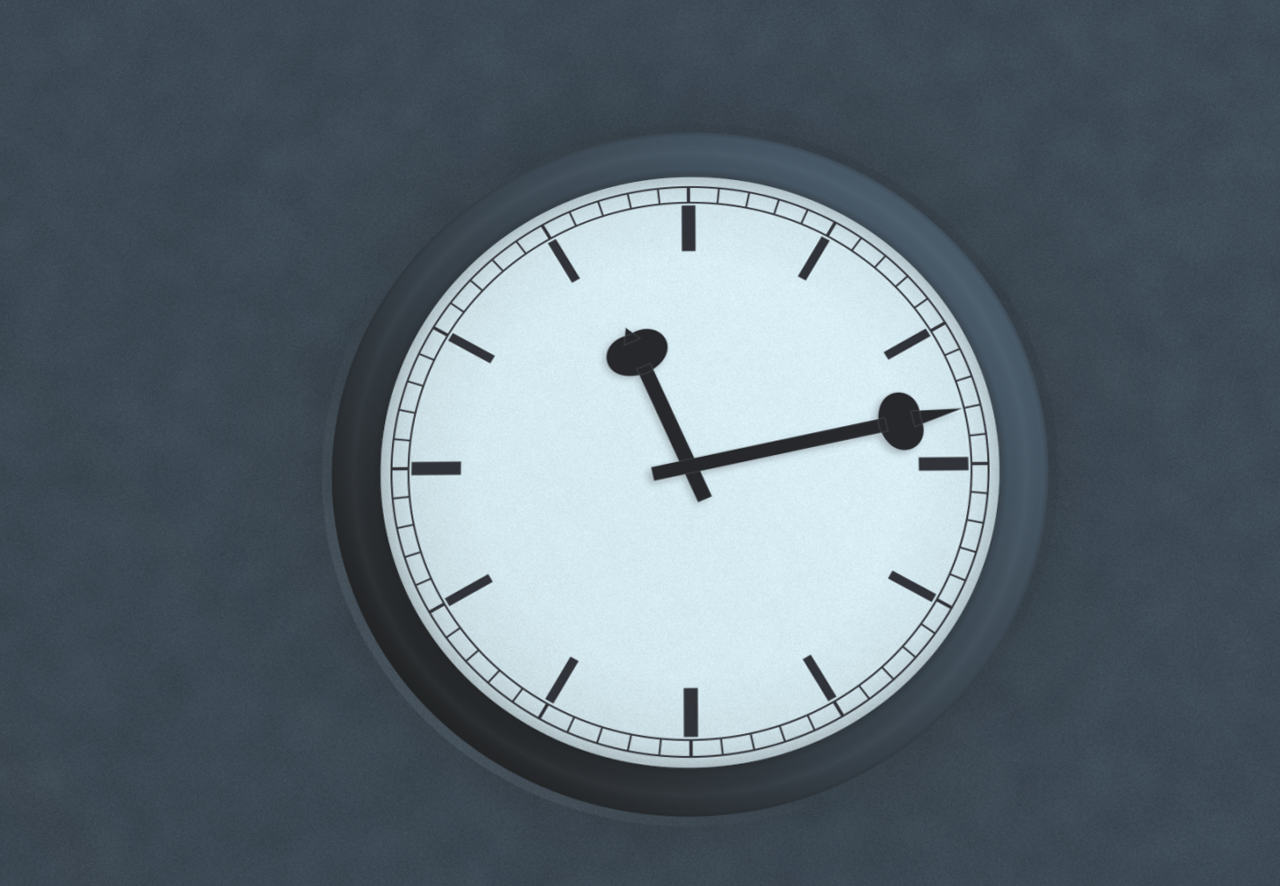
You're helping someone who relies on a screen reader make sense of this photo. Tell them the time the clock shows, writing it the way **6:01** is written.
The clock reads **11:13**
